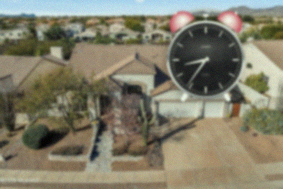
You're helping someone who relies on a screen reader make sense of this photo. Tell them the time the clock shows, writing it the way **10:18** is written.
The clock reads **8:36**
